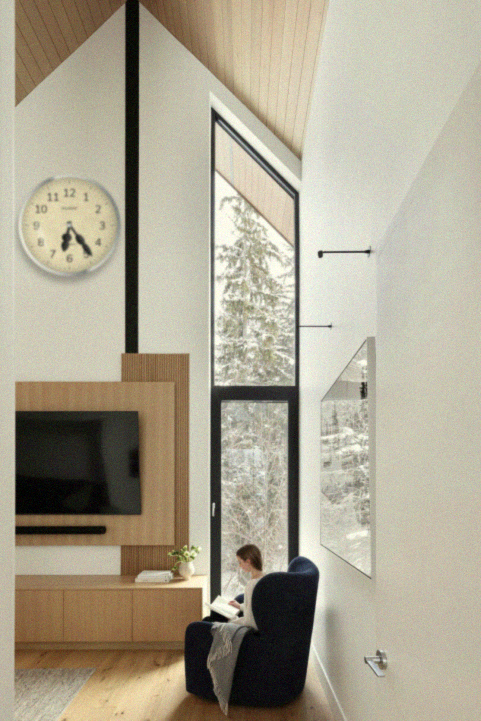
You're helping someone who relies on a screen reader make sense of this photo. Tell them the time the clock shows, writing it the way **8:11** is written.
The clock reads **6:24**
